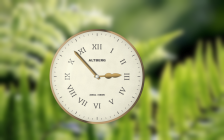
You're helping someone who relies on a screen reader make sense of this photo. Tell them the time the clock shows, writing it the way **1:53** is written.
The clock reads **2:53**
